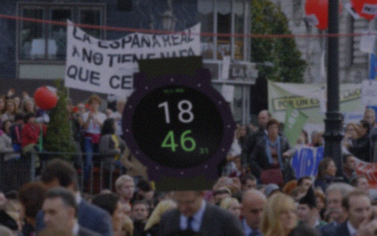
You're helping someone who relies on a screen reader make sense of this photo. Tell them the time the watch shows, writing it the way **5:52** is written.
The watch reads **18:46**
